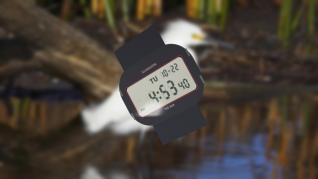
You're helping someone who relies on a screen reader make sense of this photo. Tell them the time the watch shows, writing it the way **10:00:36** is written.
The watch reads **4:53:40**
